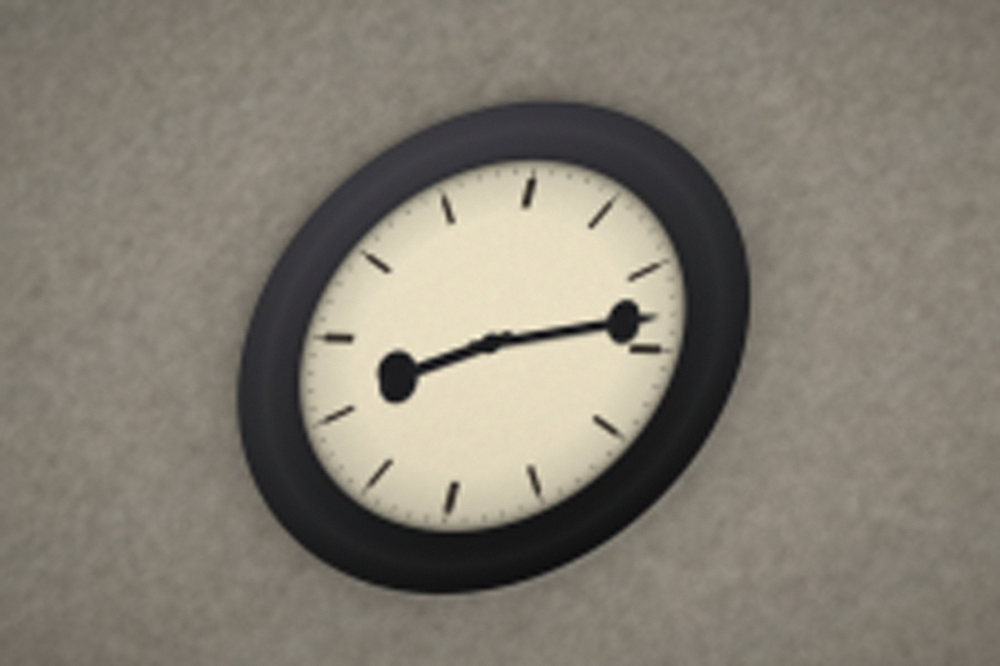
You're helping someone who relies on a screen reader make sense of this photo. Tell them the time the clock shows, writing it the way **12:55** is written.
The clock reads **8:13**
